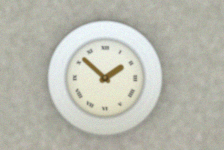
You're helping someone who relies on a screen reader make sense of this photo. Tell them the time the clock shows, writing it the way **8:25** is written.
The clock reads **1:52**
